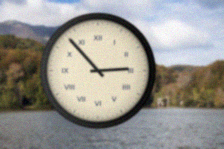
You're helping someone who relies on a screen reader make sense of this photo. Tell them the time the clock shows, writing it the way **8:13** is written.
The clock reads **2:53**
